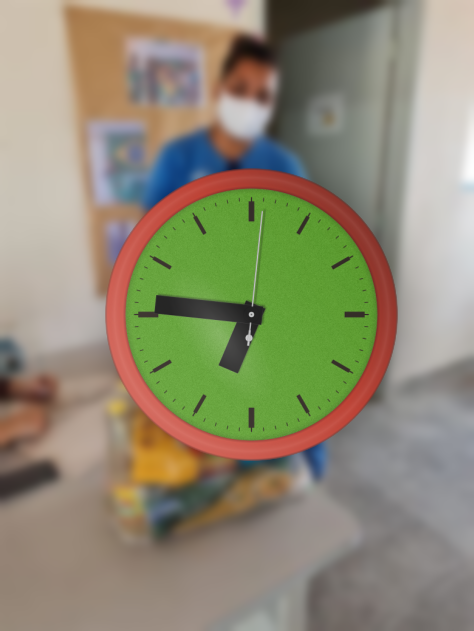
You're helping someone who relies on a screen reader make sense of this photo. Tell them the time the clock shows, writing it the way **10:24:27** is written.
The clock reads **6:46:01**
